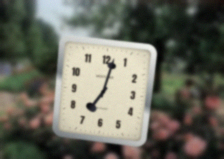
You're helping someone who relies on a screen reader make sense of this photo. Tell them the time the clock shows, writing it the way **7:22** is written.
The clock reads **7:02**
